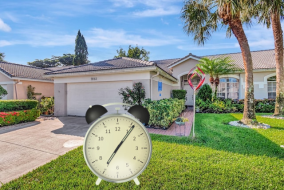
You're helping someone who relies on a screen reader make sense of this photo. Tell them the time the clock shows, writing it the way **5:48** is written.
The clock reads **7:06**
